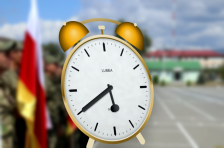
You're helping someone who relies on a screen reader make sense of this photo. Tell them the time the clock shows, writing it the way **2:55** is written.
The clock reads **5:40**
